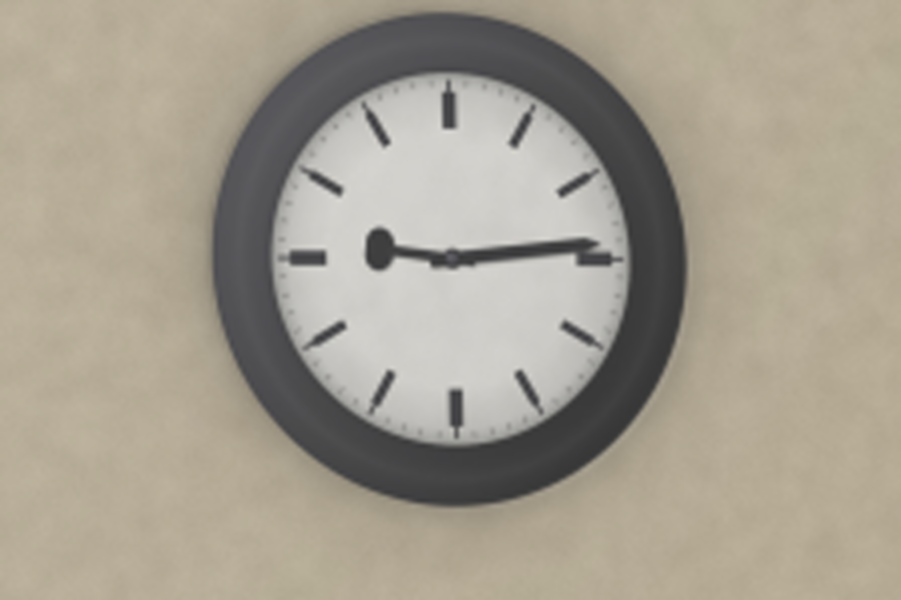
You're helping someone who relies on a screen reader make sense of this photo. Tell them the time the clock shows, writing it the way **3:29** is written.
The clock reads **9:14**
